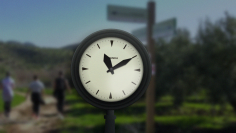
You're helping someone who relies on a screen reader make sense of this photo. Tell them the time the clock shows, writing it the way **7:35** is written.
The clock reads **11:10**
